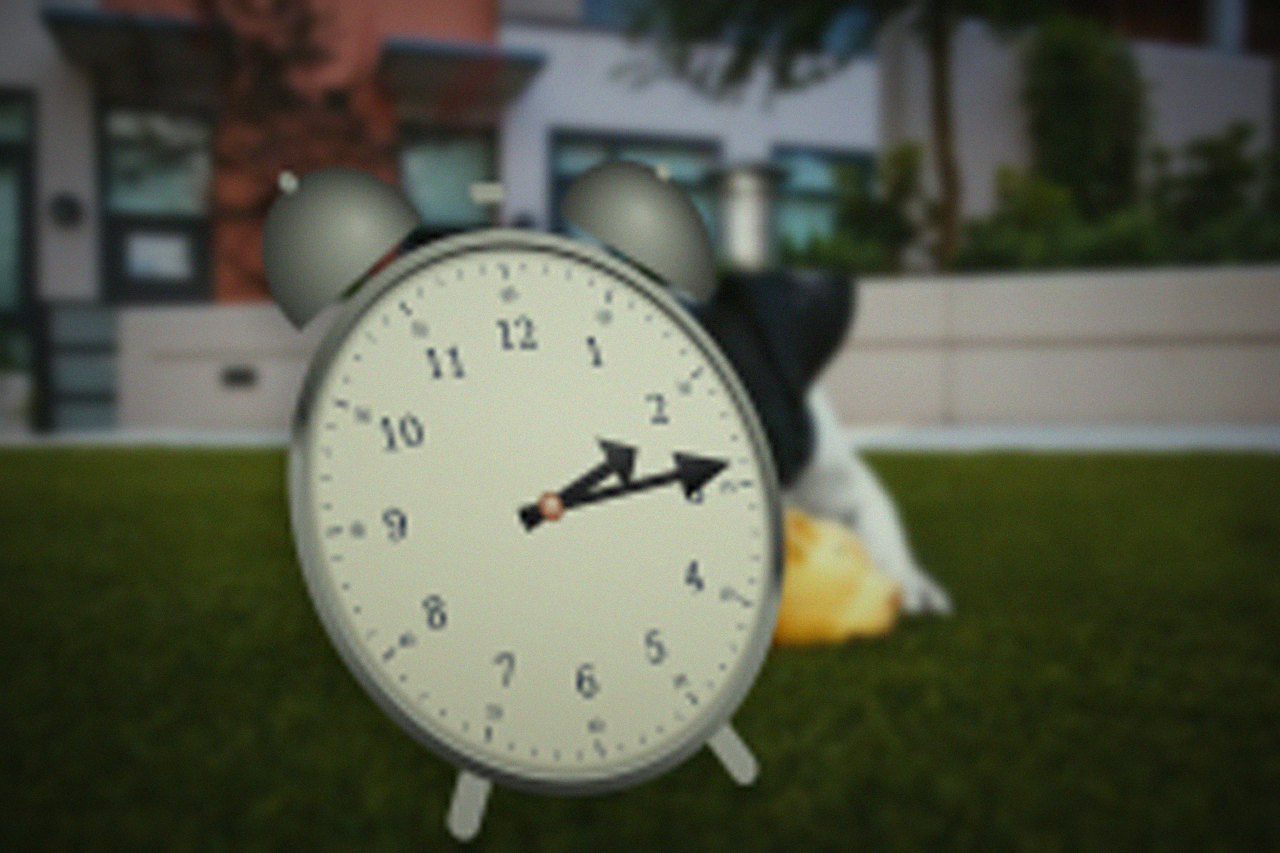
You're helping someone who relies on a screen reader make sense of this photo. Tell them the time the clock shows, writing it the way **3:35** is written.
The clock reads **2:14**
